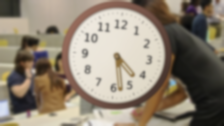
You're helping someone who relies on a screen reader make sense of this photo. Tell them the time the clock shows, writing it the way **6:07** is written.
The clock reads **4:28**
